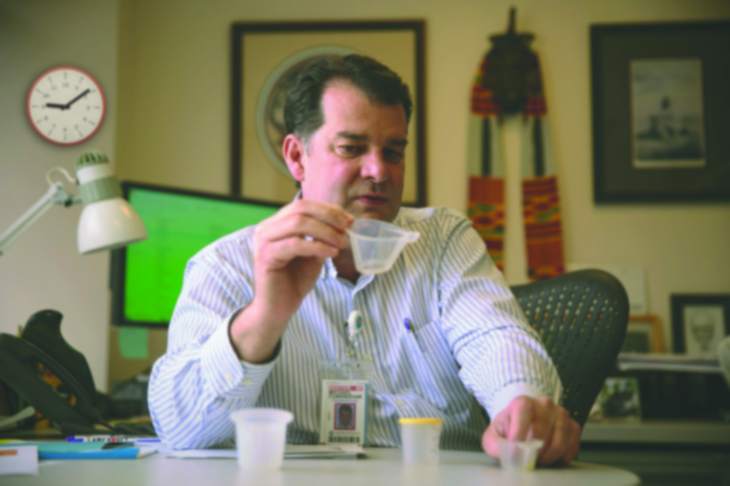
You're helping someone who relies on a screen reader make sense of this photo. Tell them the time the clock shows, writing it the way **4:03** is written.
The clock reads **9:09**
